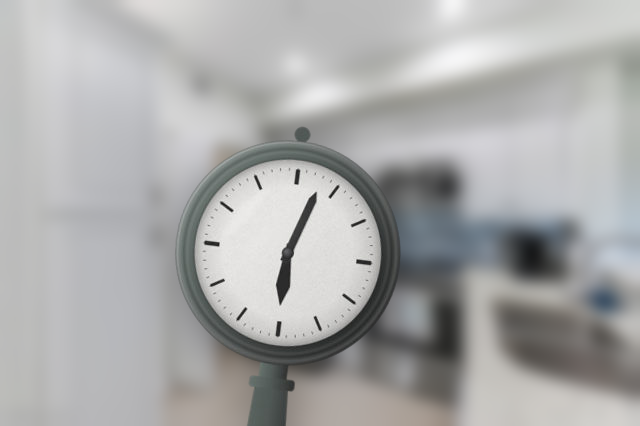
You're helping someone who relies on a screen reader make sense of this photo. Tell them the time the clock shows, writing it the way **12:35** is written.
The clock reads **6:03**
